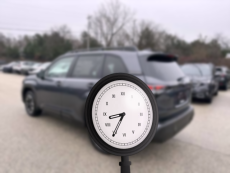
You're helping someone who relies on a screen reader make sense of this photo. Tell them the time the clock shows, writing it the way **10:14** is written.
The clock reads **8:35**
